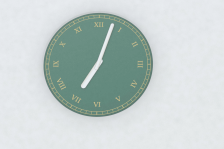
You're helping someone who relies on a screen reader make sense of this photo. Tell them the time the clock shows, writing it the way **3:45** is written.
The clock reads **7:03**
